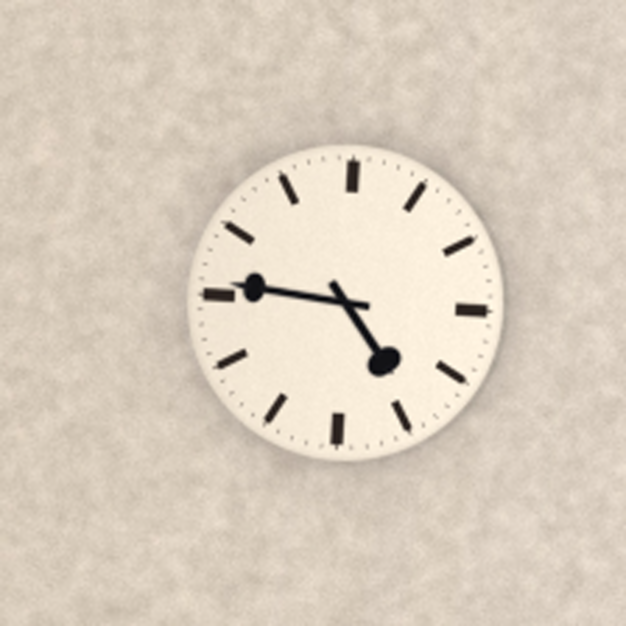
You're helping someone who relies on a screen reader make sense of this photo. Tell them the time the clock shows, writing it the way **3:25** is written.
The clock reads **4:46**
